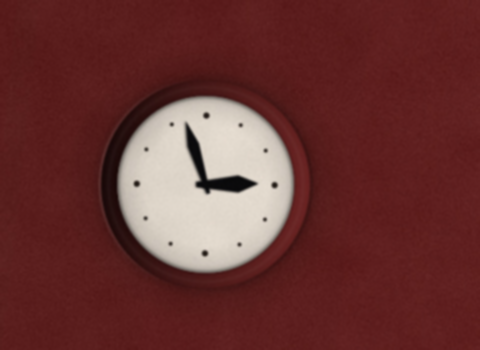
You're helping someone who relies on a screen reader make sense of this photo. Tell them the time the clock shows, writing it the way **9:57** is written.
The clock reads **2:57**
